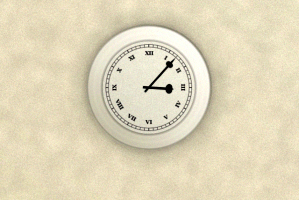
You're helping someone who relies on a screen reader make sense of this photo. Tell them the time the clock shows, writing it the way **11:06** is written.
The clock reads **3:07**
